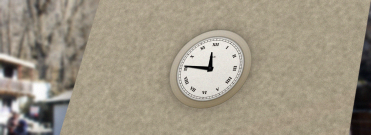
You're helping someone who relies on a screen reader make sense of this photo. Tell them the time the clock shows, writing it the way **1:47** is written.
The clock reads **11:46**
